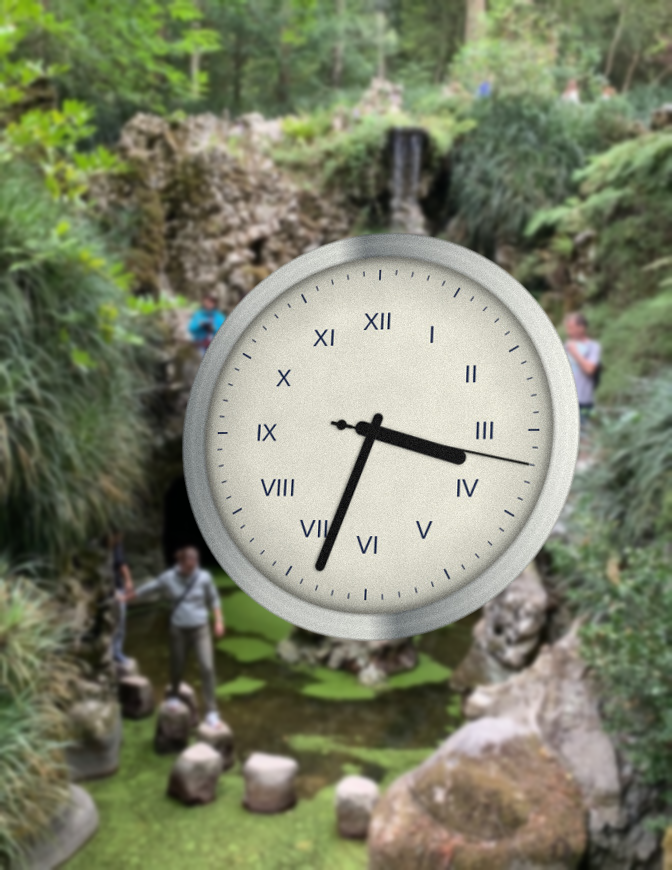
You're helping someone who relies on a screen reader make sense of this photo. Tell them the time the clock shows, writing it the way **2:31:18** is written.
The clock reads **3:33:17**
